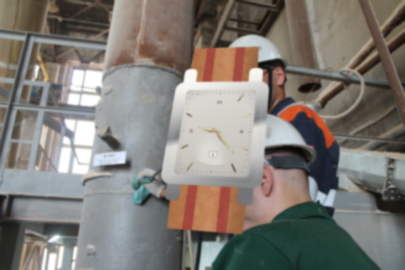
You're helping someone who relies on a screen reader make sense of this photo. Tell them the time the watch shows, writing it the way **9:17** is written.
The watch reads **9:23**
